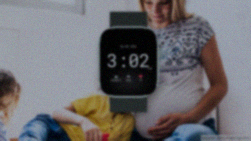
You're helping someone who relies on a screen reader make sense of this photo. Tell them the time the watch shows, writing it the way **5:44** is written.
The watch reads **3:02**
